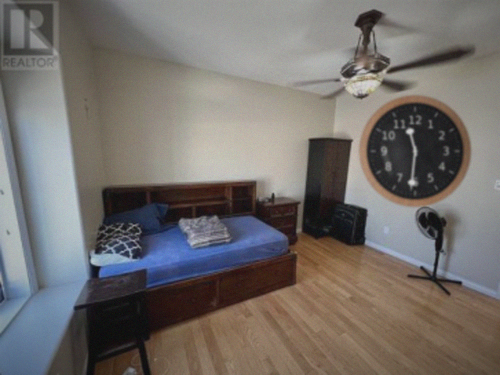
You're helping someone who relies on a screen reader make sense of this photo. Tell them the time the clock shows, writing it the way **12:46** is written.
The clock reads **11:31**
